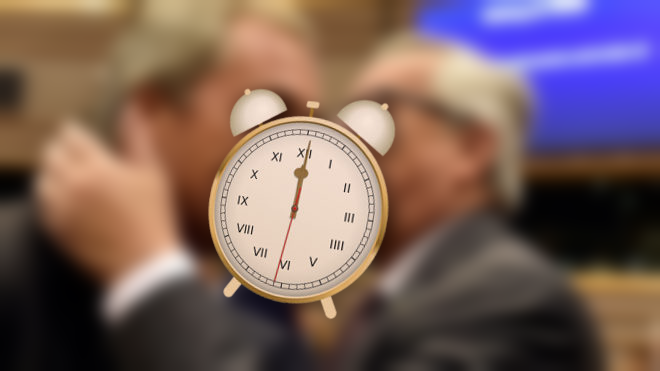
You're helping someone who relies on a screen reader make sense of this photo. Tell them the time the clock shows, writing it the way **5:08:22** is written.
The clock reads **12:00:31**
